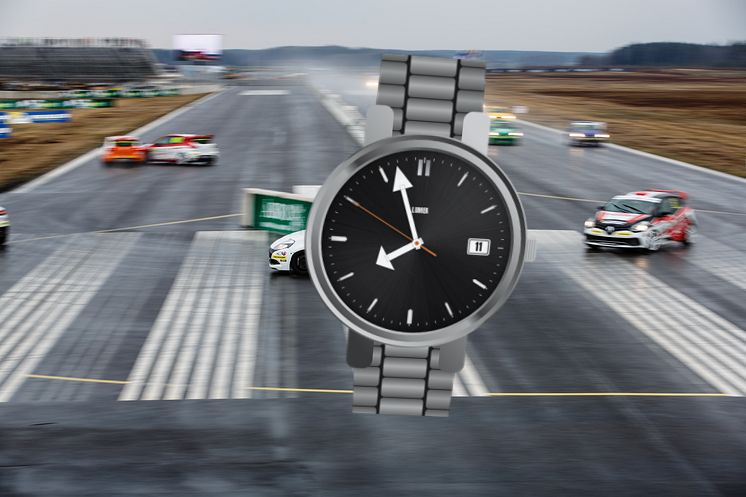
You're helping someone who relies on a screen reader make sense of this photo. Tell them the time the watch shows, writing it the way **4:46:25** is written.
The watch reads **7:56:50**
